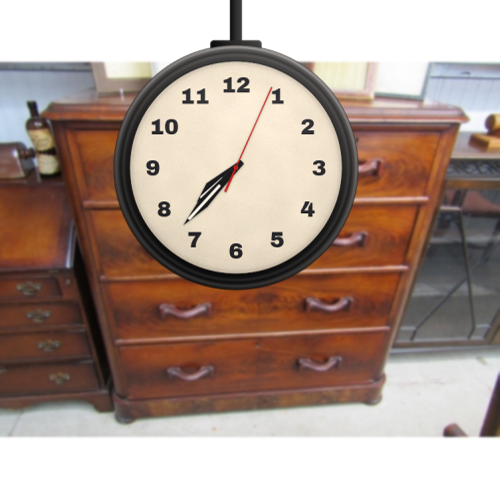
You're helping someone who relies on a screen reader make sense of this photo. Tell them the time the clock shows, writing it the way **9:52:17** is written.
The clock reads **7:37:04**
